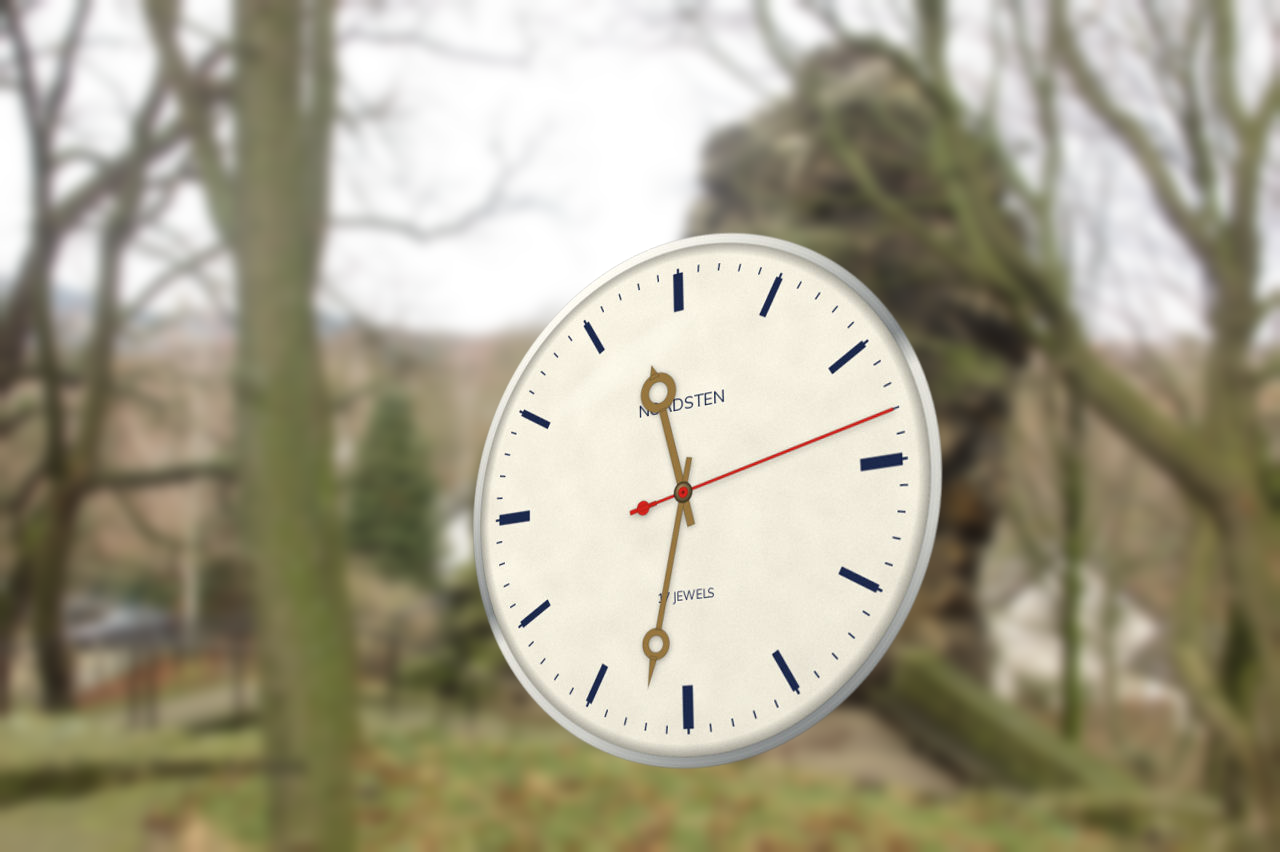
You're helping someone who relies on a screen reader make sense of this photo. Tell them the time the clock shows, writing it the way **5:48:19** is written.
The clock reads **11:32:13**
